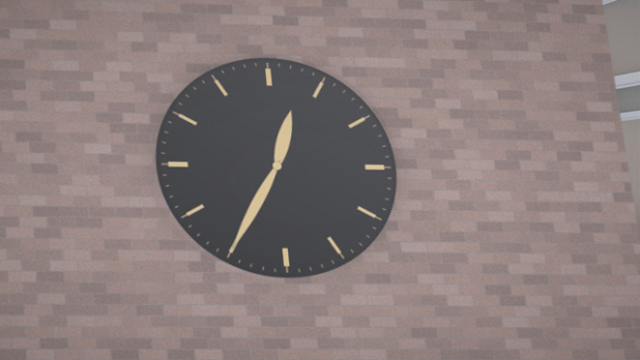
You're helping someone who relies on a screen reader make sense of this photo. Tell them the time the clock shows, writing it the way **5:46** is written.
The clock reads **12:35**
